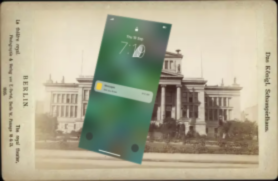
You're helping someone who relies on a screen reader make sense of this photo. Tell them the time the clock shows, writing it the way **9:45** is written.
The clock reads **7:19**
